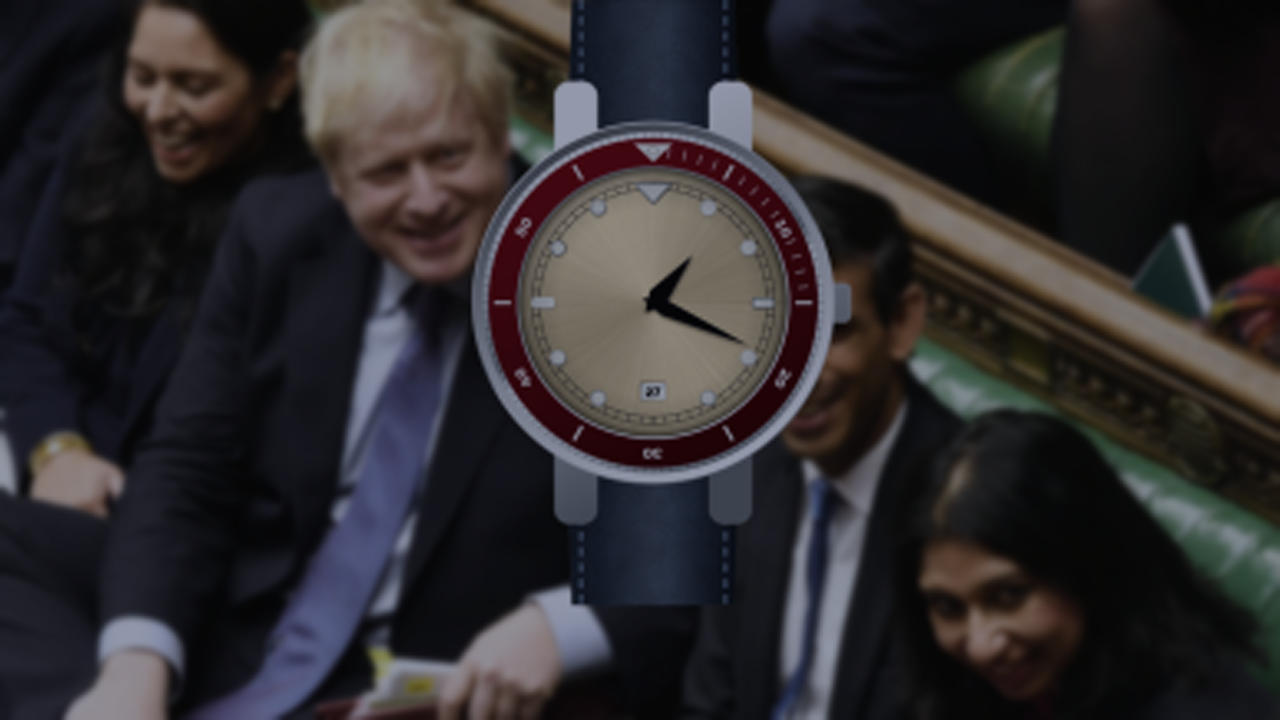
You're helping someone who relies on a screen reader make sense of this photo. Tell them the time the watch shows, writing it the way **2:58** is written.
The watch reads **1:19**
